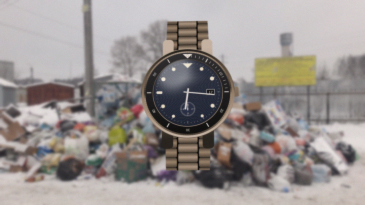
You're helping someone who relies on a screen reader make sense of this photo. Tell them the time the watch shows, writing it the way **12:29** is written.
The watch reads **6:16**
